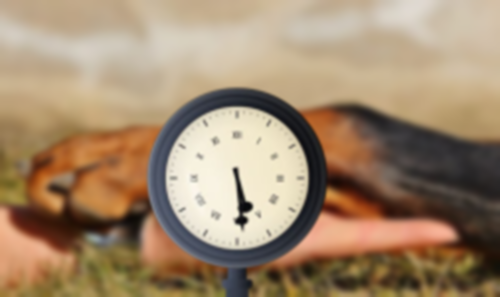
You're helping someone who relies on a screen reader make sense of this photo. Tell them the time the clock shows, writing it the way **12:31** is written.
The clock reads **5:29**
